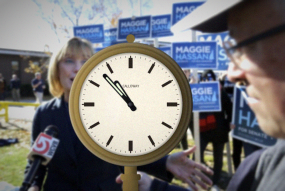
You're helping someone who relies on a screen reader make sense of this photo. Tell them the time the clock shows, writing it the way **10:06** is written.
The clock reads **10:53**
